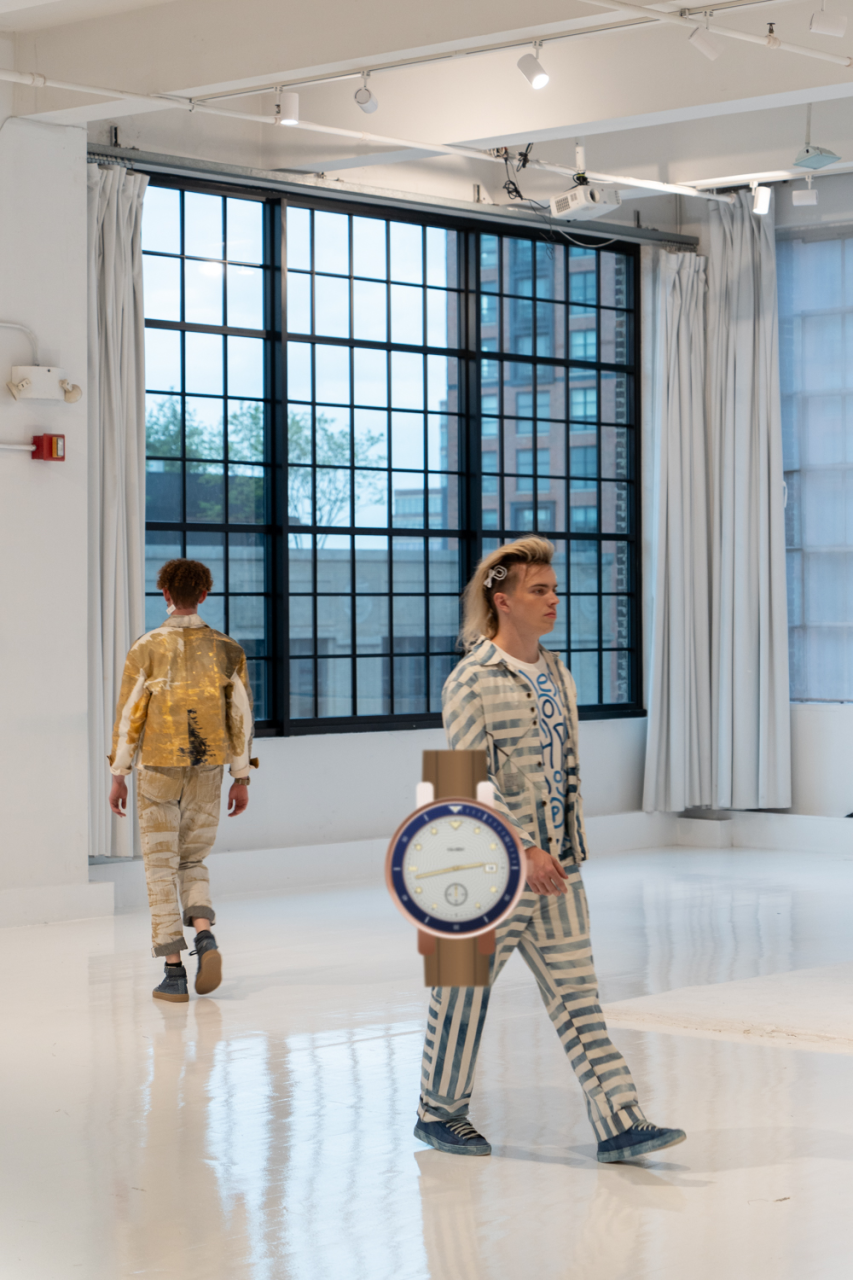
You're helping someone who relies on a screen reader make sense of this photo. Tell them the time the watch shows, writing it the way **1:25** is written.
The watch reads **2:43**
